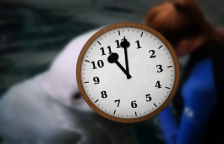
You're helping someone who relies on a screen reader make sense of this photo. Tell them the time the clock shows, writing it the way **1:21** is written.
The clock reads **11:01**
